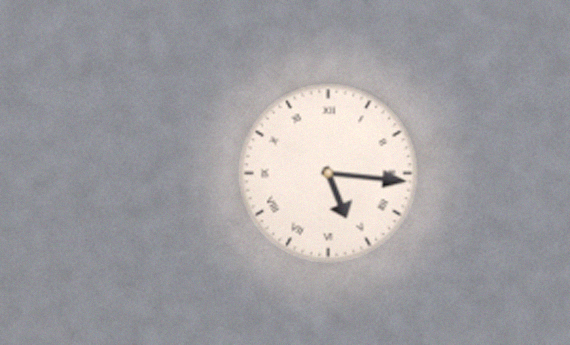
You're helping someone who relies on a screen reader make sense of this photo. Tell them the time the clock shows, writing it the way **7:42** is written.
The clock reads **5:16**
